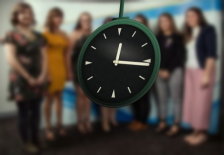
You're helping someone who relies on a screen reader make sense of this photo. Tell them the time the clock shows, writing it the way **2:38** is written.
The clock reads **12:16**
